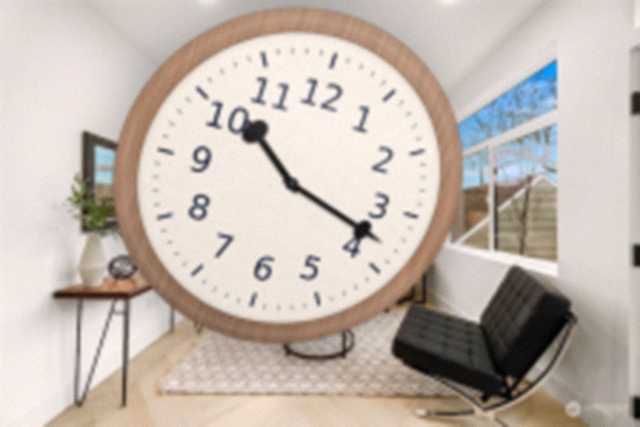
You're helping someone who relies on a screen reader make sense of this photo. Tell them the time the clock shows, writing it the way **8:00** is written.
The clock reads **10:18**
